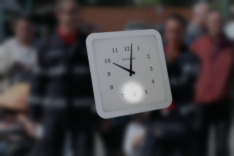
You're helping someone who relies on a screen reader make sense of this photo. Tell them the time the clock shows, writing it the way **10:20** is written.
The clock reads **10:02**
